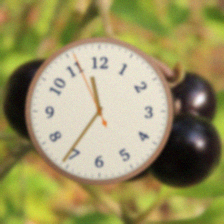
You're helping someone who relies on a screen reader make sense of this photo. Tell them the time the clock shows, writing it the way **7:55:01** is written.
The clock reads **11:35:56**
